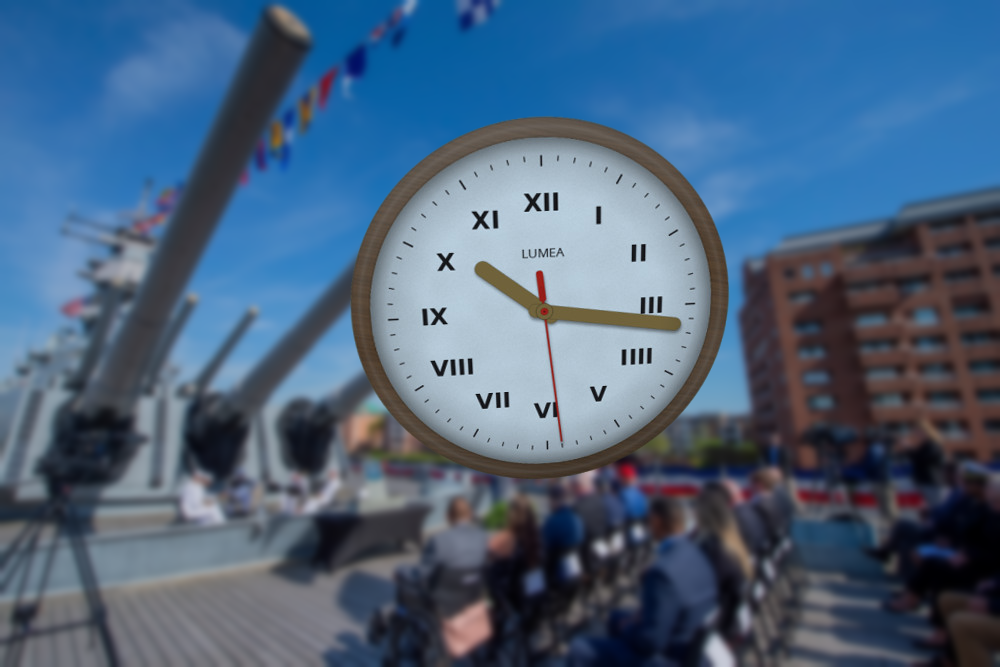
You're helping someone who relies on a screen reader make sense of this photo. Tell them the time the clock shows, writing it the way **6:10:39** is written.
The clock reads **10:16:29**
